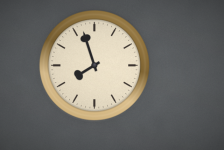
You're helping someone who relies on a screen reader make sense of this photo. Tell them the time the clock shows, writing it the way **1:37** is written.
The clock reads **7:57**
